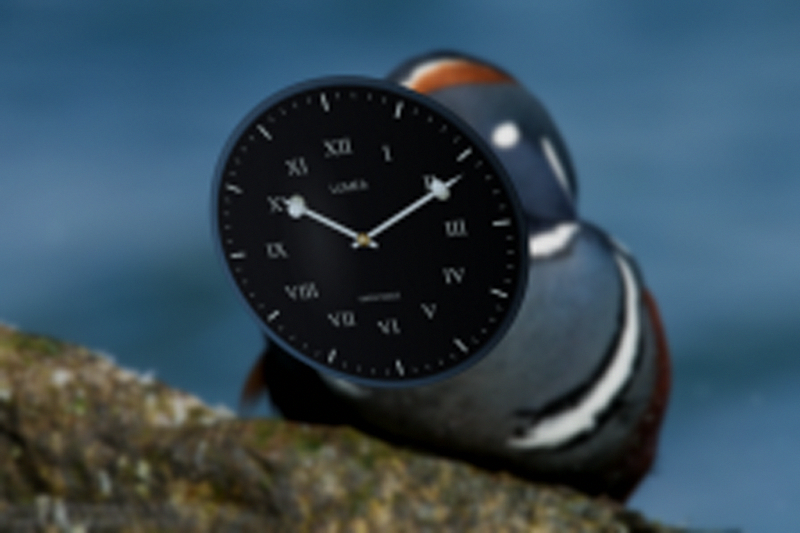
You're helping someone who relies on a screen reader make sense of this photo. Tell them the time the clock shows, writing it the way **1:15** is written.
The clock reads **10:11**
